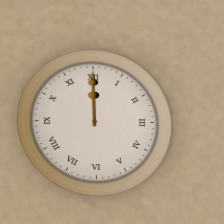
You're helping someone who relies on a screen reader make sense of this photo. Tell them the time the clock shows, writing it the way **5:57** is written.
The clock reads **12:00**
